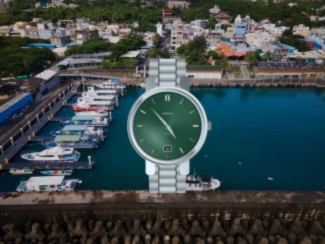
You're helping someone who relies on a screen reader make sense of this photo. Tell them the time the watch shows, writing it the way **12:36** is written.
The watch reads **4:53**
